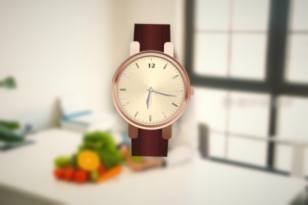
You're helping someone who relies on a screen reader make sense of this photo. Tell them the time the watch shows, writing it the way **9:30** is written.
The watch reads **6:17**
